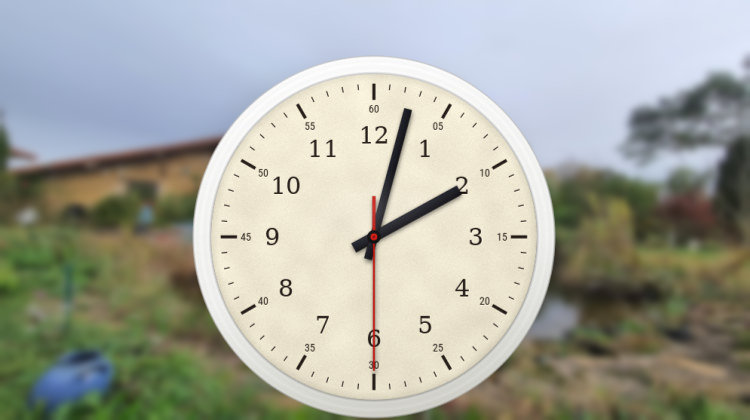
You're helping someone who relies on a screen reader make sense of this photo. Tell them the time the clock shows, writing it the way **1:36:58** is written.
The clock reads **2:02:30**
